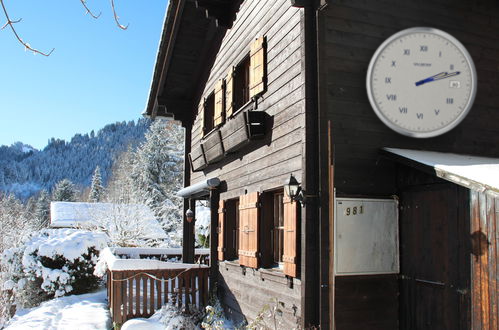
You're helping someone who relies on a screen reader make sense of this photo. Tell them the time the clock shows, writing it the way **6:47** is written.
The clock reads **2:12**
